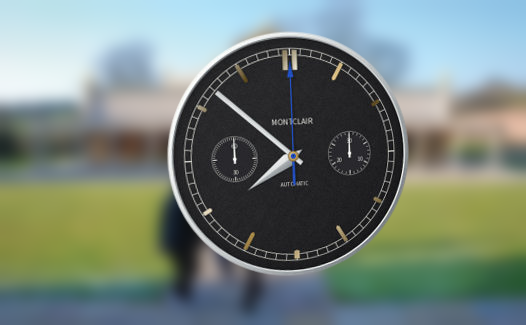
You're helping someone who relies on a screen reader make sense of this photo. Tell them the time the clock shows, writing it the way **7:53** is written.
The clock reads **7:52**
